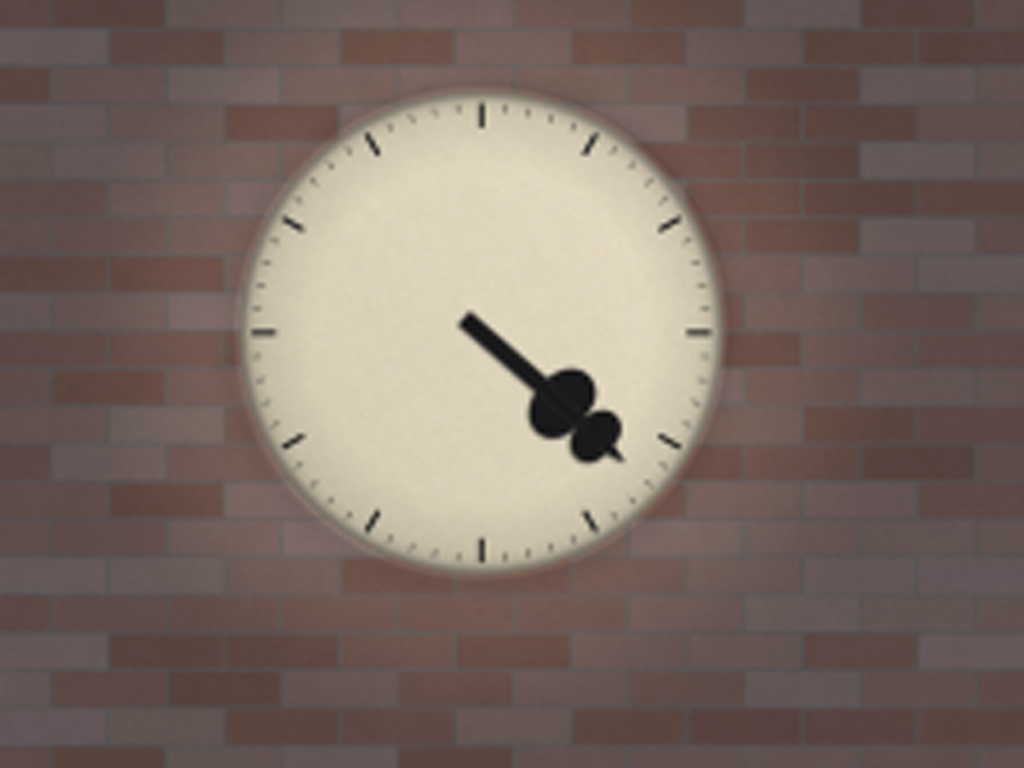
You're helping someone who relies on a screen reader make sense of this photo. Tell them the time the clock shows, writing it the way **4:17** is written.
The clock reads **4:22**
